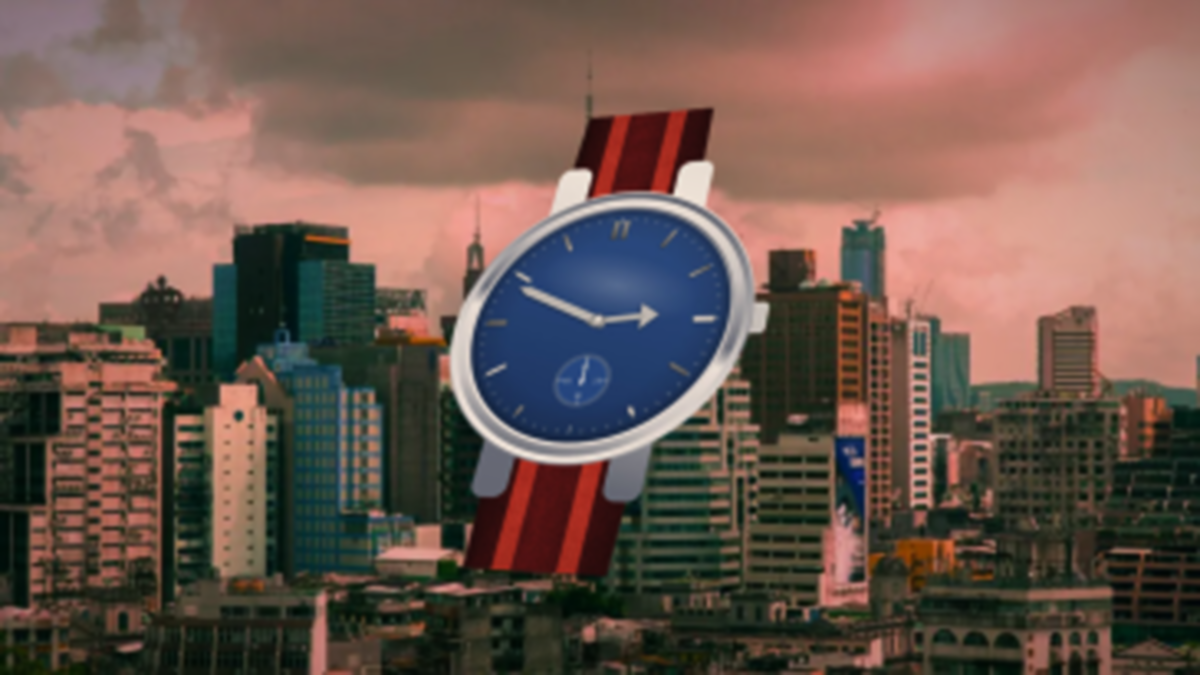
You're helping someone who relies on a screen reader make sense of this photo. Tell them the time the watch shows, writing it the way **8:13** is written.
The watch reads **2:49**
